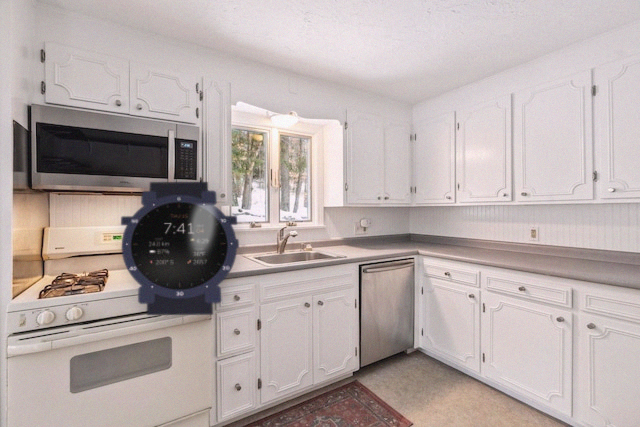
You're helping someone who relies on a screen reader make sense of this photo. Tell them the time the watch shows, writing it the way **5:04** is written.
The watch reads **7:41**
